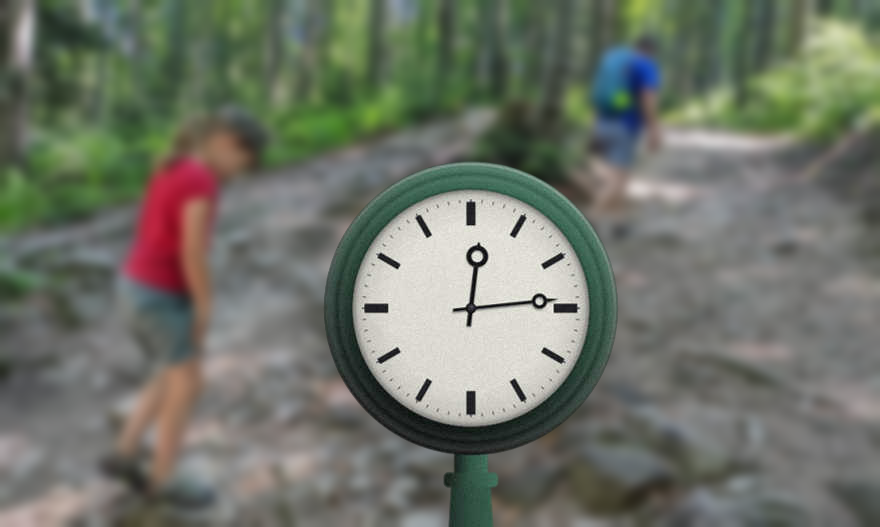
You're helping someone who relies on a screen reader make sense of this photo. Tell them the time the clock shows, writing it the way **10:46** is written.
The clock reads **12:14**
